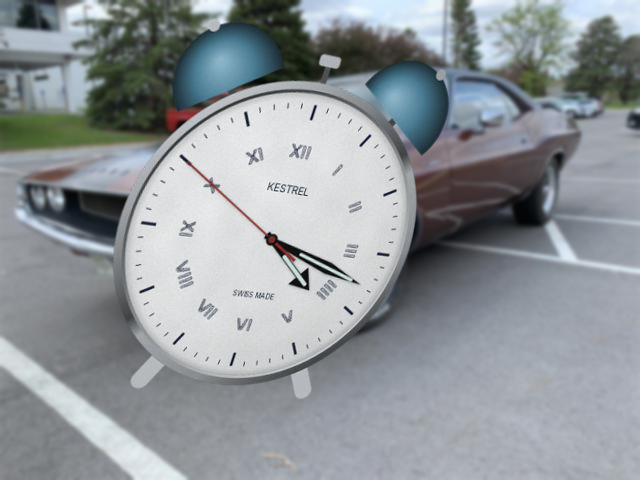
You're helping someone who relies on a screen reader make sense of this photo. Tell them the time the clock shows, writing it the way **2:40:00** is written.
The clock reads **4:17:50**
